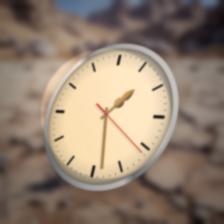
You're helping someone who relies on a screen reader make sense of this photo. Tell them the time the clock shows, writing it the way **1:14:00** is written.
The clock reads **1:28:21**
